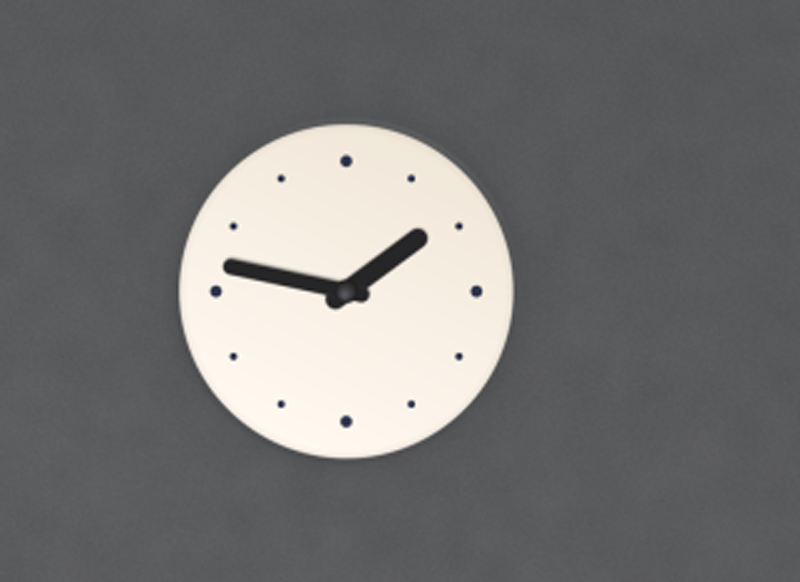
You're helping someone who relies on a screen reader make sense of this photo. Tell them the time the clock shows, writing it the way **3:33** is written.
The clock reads **1:47**
